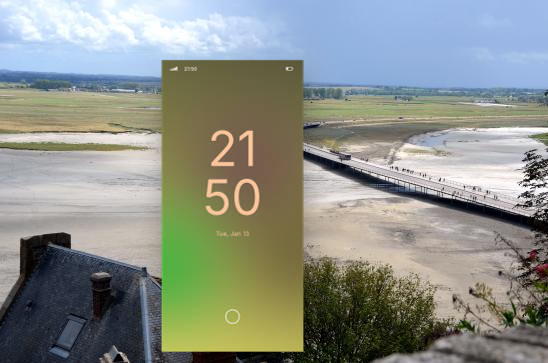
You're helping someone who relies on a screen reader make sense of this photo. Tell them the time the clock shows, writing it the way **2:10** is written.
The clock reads **21:50**
